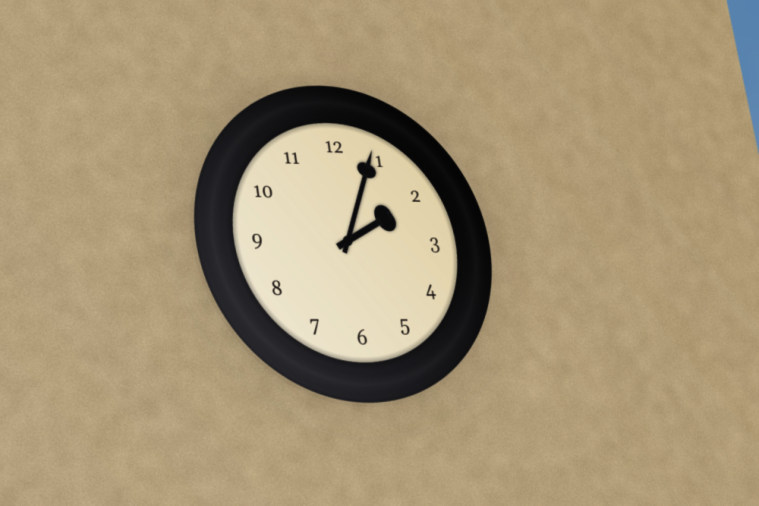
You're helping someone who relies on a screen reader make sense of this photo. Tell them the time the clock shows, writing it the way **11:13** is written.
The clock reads **2:04**
